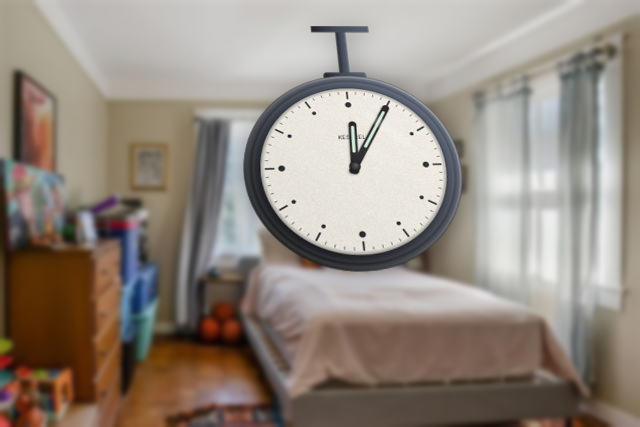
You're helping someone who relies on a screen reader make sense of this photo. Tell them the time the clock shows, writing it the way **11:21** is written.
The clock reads **12:05**
